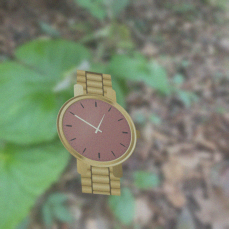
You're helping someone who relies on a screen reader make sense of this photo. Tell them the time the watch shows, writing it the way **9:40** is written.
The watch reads **12:50**
